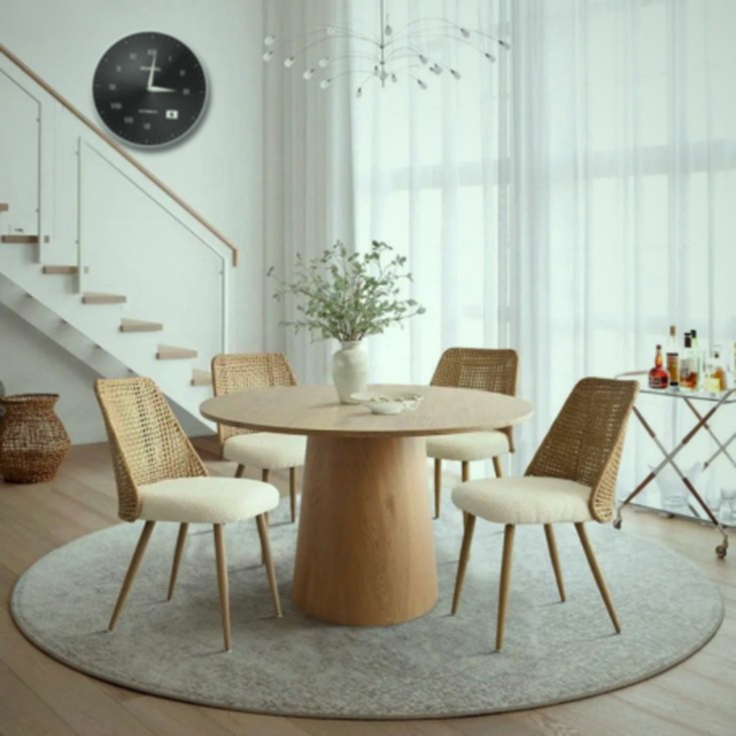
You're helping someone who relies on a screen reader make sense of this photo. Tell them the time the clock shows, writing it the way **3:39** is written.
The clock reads **3:01**
